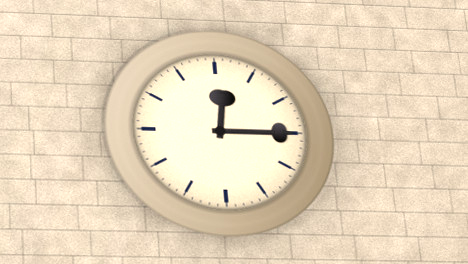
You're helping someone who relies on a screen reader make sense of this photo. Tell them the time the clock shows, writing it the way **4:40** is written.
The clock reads **12:15**
